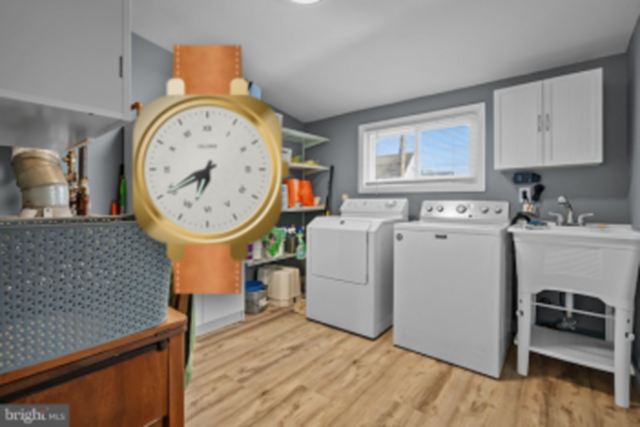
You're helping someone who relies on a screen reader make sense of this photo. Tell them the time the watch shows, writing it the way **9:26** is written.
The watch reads **6:40**
